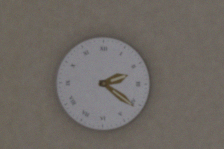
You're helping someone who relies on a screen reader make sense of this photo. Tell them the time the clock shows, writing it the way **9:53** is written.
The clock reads **2:21**
